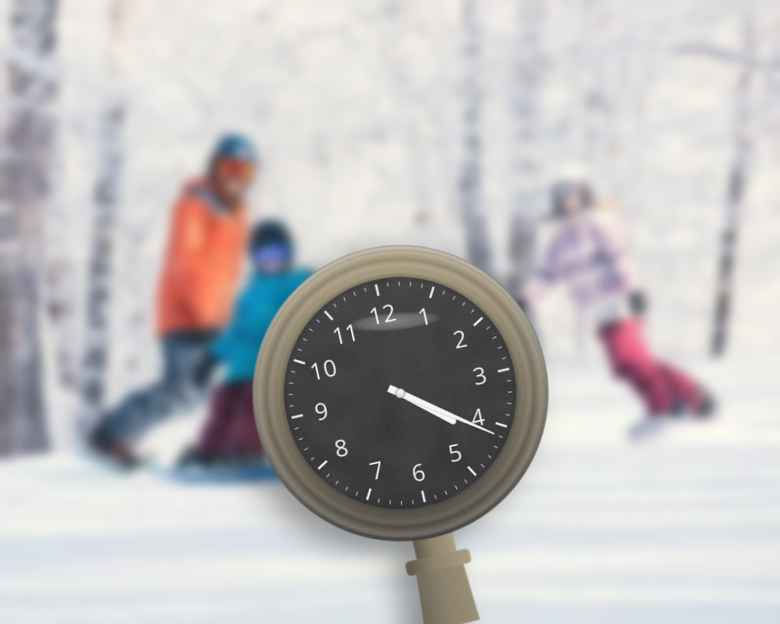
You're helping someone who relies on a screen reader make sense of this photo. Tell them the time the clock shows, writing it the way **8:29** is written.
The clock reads **4:21**
